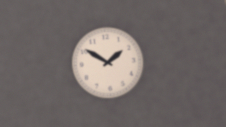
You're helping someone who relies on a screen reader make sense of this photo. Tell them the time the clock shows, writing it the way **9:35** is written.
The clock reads **1:51**
